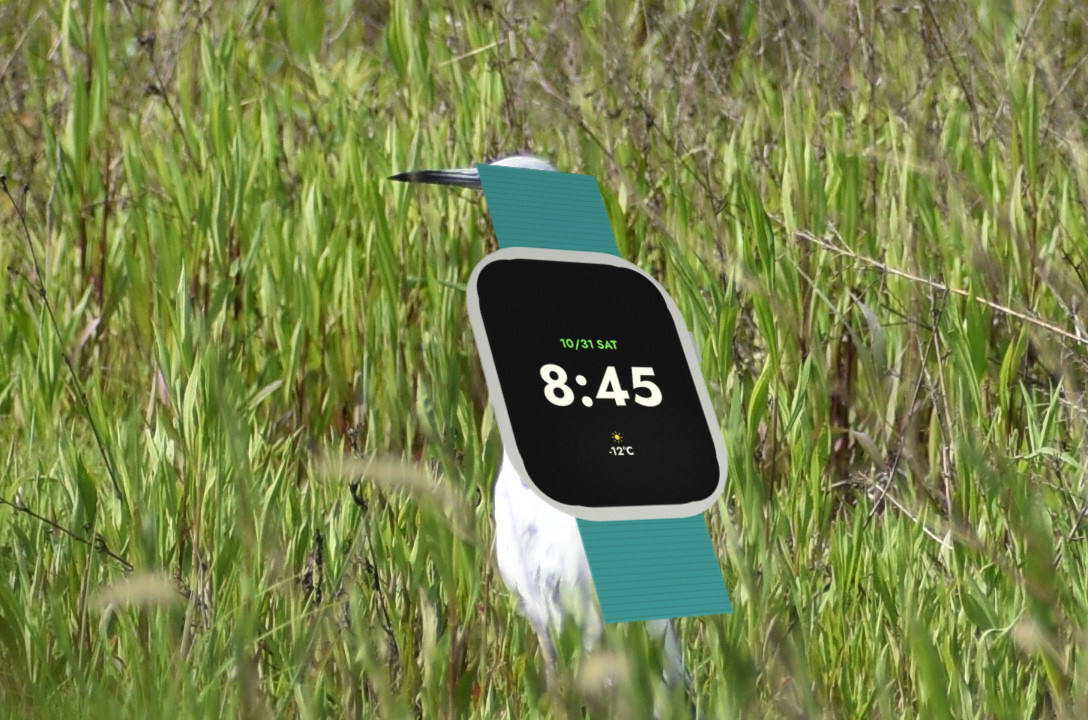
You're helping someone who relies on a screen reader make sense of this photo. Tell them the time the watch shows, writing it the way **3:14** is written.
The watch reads **8:45**
